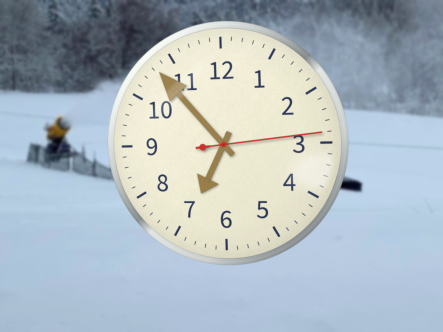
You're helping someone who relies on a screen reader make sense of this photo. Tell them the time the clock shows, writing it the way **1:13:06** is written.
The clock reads **6:53:14**
